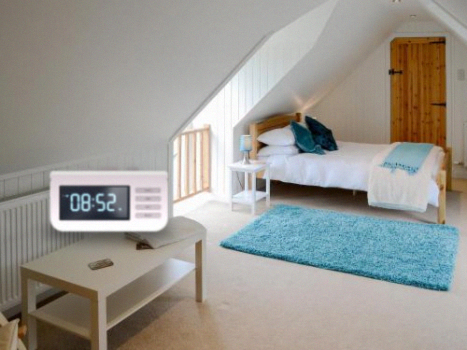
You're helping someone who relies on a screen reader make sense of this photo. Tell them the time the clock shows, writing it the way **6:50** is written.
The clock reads **8:52**
